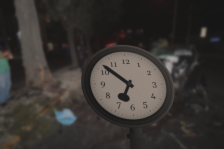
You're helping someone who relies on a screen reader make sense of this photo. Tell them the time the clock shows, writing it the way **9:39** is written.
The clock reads **6:52**
